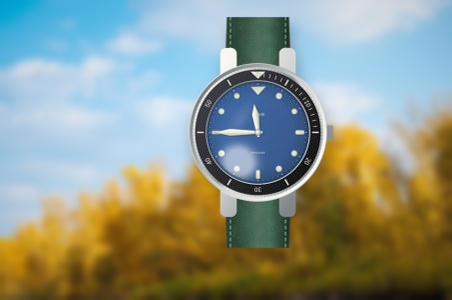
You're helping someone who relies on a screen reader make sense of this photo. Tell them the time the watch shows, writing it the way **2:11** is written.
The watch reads **11:45**
